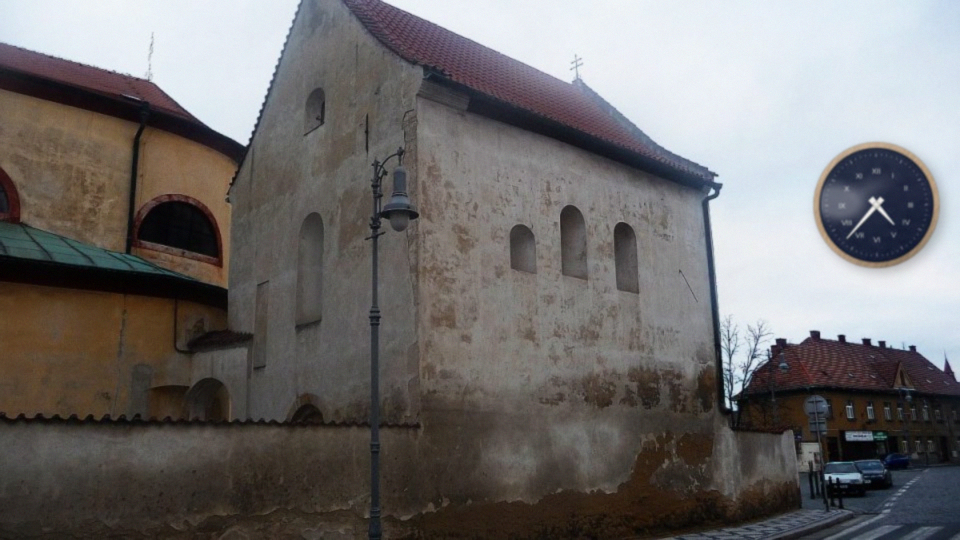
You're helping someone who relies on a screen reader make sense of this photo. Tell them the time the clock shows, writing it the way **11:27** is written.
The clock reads **4:37**
